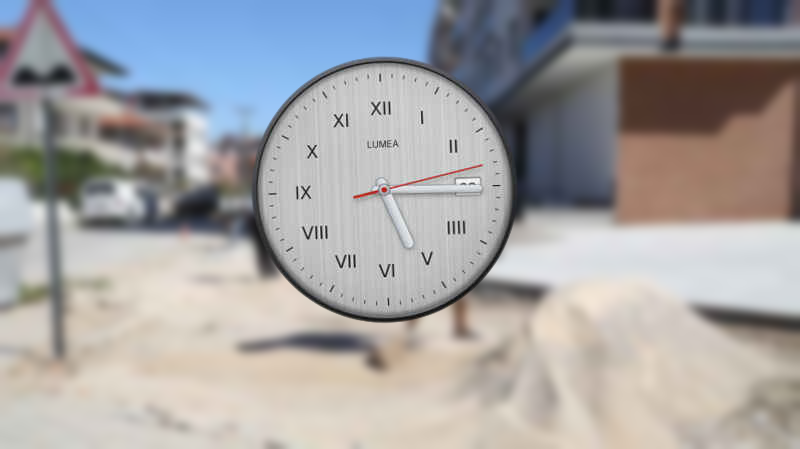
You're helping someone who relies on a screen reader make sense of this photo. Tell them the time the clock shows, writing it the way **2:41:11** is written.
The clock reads **5:15:13**
